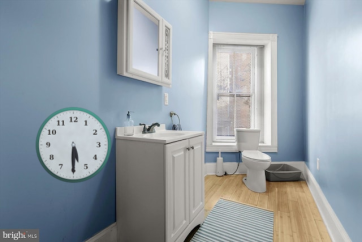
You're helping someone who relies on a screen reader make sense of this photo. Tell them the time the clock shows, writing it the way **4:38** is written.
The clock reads **5:30**
